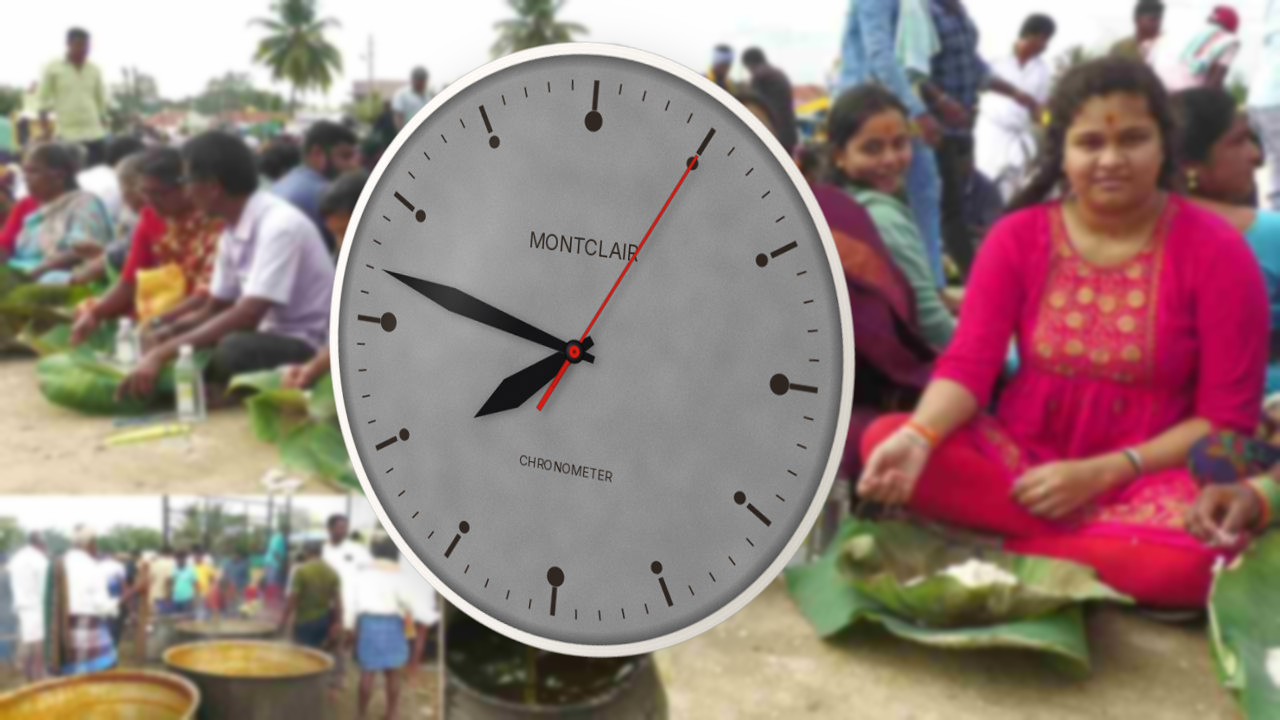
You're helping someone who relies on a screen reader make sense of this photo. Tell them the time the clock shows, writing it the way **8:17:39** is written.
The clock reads **7:47:05**
